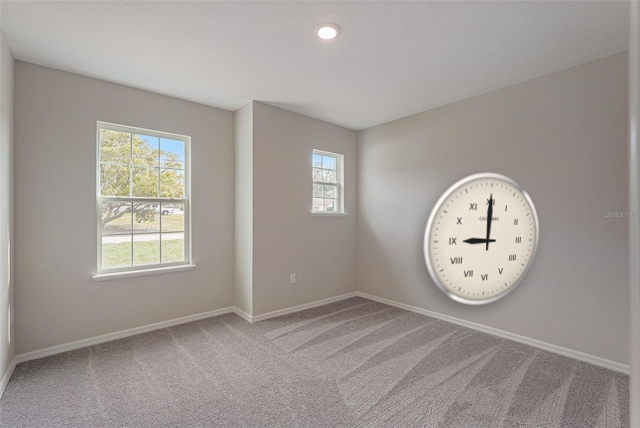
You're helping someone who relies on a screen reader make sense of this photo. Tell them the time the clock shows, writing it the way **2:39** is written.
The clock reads **9:00**
